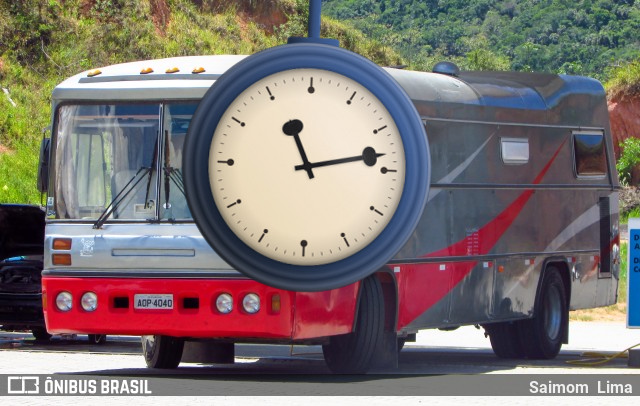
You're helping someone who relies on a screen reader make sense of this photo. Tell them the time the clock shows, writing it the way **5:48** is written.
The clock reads **11:13**
